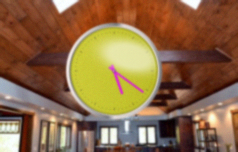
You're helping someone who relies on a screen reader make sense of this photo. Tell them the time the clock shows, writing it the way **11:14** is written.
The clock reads **5:21**
